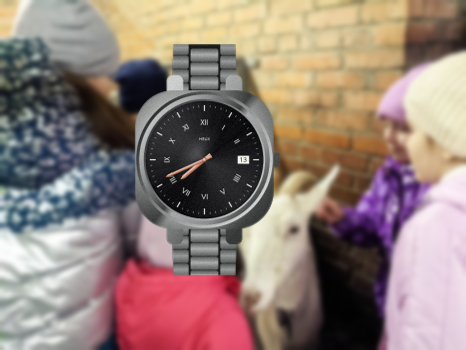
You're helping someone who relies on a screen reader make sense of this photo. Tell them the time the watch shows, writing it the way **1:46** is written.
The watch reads **7:41**
